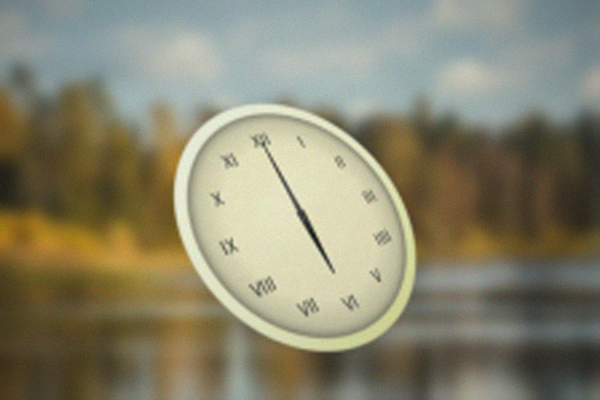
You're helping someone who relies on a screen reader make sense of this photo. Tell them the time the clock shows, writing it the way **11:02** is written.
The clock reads **6:00**
